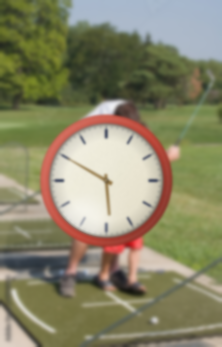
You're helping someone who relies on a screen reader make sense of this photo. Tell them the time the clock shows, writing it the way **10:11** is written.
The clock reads **5:50**
